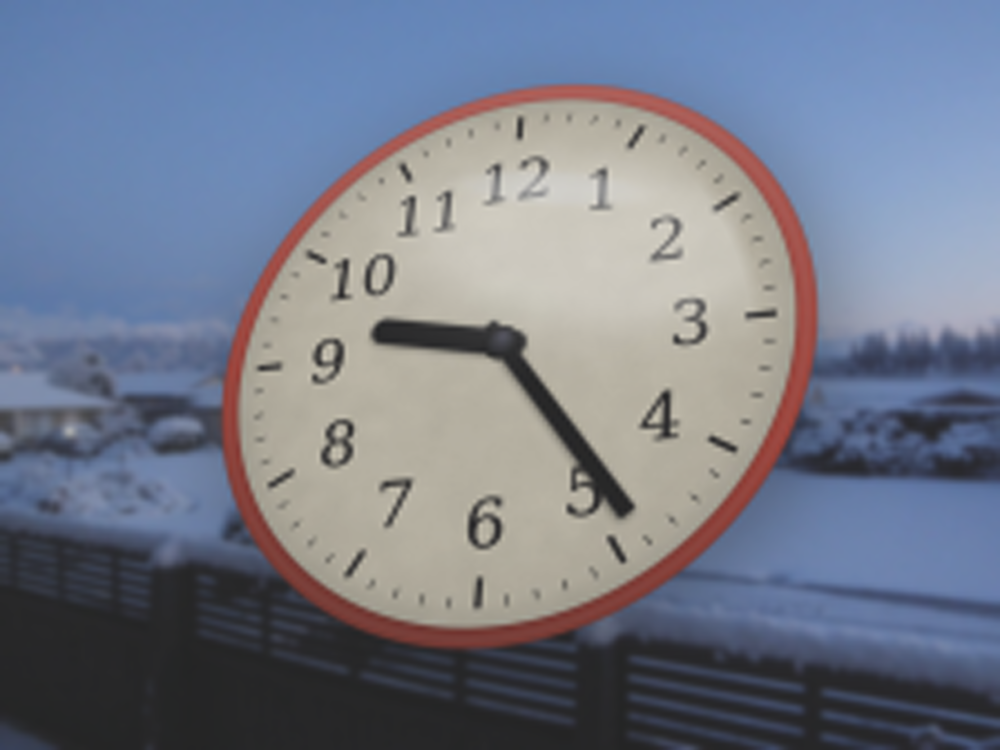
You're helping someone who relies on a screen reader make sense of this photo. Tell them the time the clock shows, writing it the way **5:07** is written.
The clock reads **9:24**
